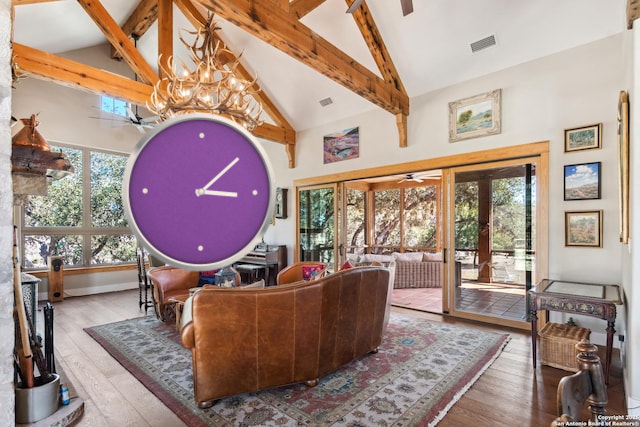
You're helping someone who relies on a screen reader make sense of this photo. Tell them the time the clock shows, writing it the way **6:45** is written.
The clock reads **3:08**
